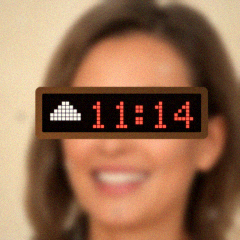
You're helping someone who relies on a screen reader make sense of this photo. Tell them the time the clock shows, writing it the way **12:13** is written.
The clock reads **11:14**
